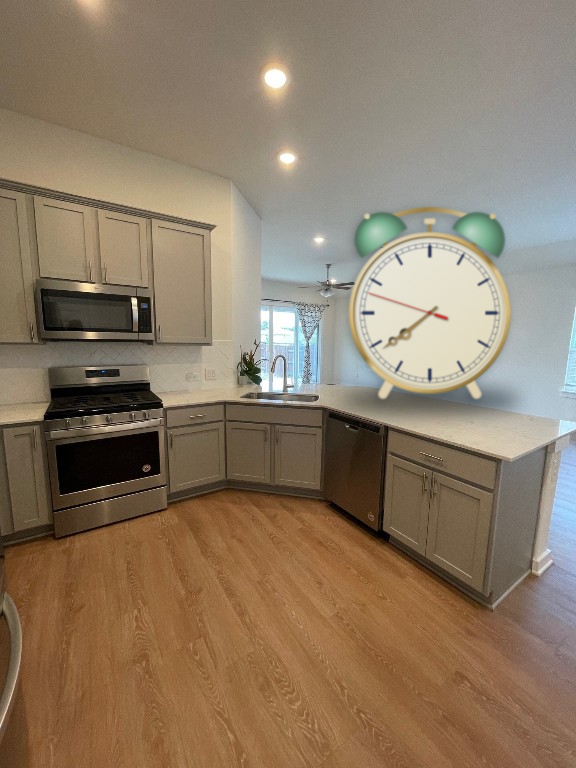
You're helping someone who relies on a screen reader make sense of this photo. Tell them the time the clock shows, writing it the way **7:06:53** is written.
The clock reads **7:38:48**
